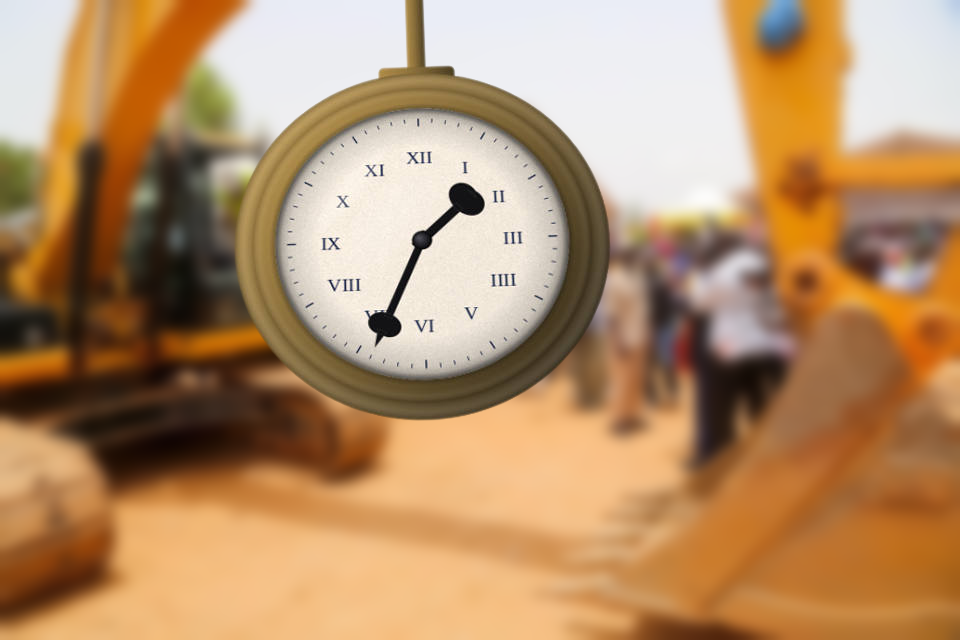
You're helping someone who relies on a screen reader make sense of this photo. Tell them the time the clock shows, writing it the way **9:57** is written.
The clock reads **1:34**
